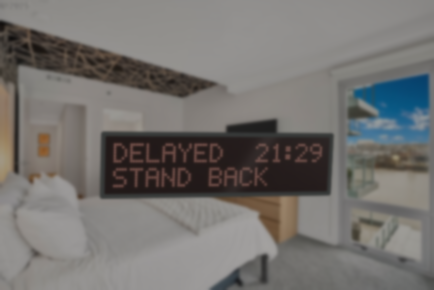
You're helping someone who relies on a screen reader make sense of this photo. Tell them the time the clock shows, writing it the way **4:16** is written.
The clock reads **21:29**
